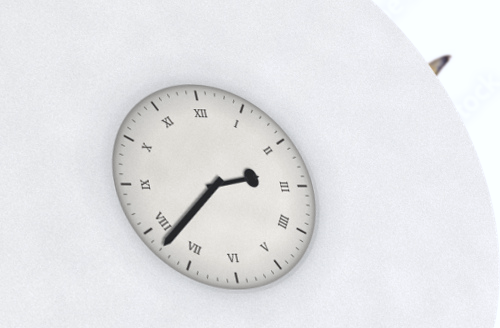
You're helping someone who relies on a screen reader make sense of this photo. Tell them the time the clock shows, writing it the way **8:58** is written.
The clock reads **2:38**
